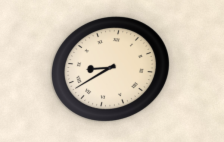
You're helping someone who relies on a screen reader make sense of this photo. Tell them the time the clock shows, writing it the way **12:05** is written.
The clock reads **8:38**
